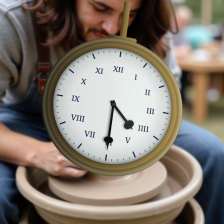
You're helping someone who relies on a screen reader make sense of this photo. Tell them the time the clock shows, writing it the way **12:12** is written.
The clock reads **4:30**
